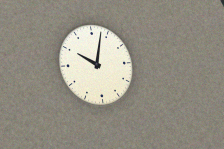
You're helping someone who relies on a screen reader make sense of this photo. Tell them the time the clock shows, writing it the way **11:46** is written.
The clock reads **10:03**
